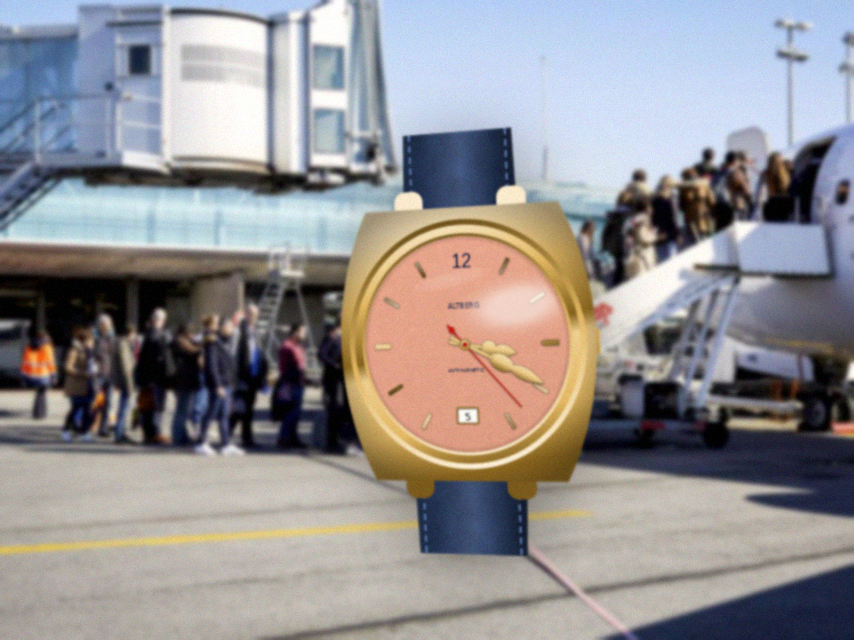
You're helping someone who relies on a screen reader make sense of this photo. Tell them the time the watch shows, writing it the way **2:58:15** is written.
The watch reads **3:19:23**
